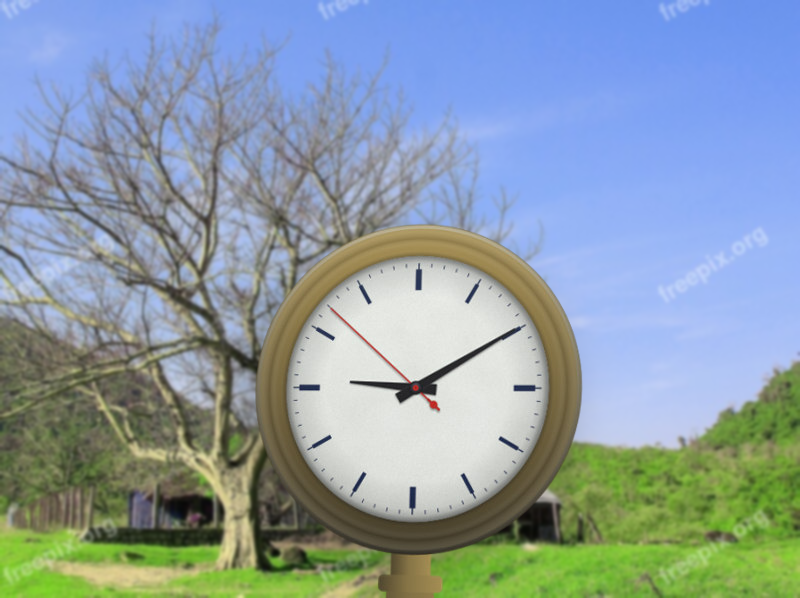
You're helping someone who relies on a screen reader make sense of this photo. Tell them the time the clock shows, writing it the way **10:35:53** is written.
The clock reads **9:09:52**
